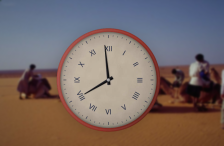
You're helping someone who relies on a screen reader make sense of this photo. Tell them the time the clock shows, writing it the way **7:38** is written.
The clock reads **7:59**
